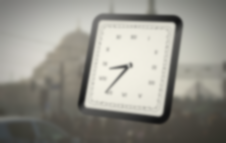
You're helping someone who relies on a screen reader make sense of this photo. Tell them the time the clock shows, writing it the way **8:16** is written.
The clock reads **8:36**
